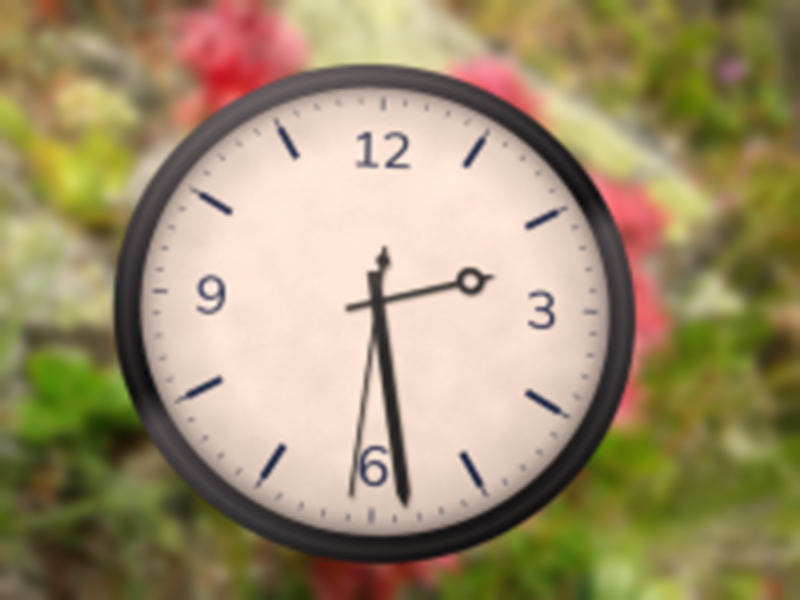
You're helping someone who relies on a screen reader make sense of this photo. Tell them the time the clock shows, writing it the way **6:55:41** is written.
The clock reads **2:28:31**
